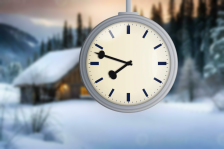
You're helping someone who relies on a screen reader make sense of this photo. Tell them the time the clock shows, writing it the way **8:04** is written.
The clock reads **7:48**
